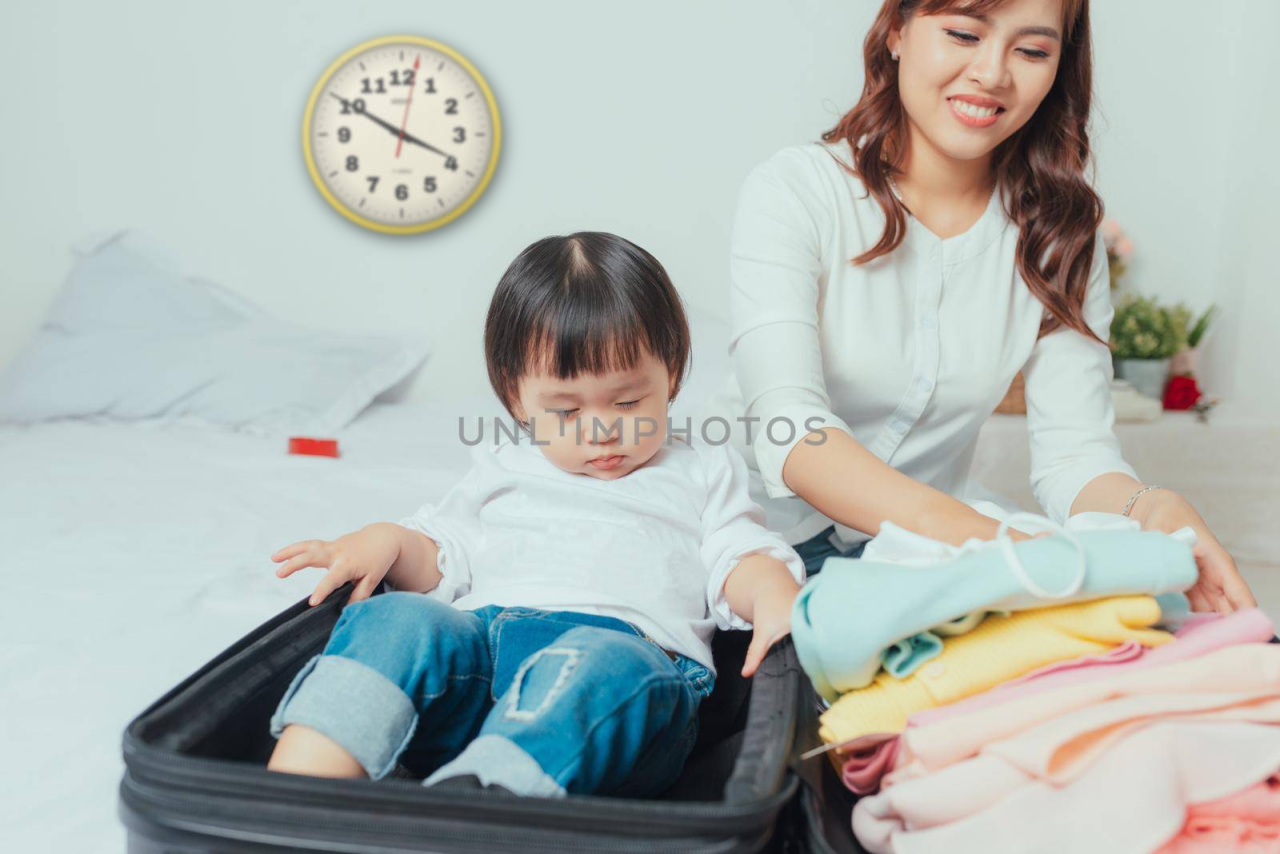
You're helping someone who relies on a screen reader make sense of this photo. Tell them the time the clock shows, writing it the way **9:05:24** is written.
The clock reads **3:50:02**
